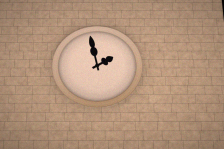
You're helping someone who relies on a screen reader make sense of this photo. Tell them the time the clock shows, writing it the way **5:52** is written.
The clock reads **1:58**
